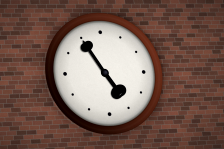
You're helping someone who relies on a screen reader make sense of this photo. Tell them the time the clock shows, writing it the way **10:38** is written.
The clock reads **4:55**
